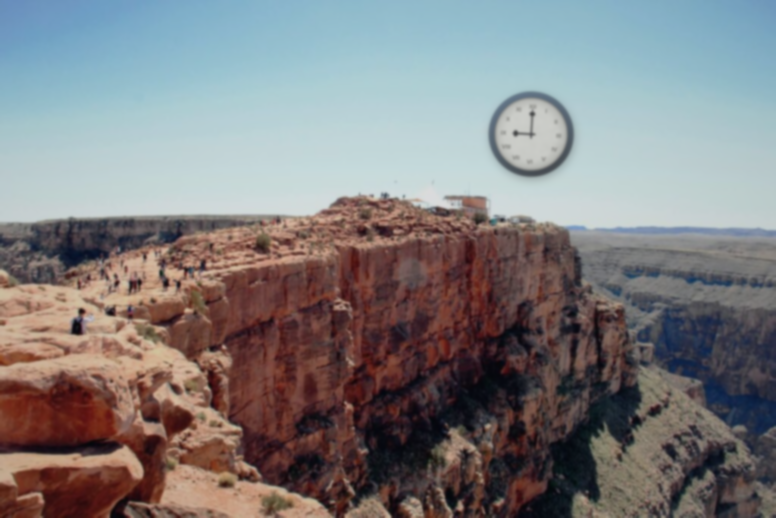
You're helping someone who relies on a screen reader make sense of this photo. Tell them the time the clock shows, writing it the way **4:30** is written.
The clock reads **9:00**
